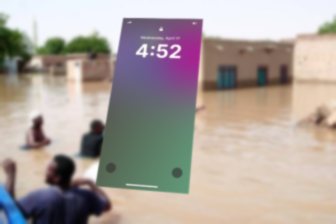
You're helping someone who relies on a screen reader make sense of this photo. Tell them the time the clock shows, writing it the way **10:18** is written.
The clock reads **4:52**
